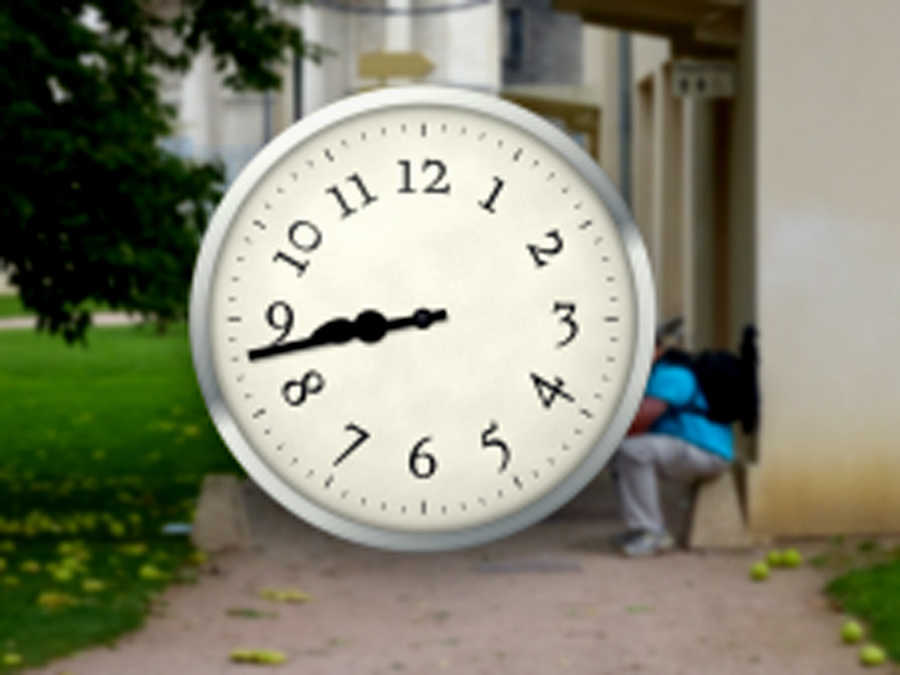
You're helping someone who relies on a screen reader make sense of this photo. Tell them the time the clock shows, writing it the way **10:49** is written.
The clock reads **8:43**
